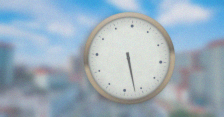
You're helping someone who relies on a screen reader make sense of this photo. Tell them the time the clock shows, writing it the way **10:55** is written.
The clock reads **5:27**
